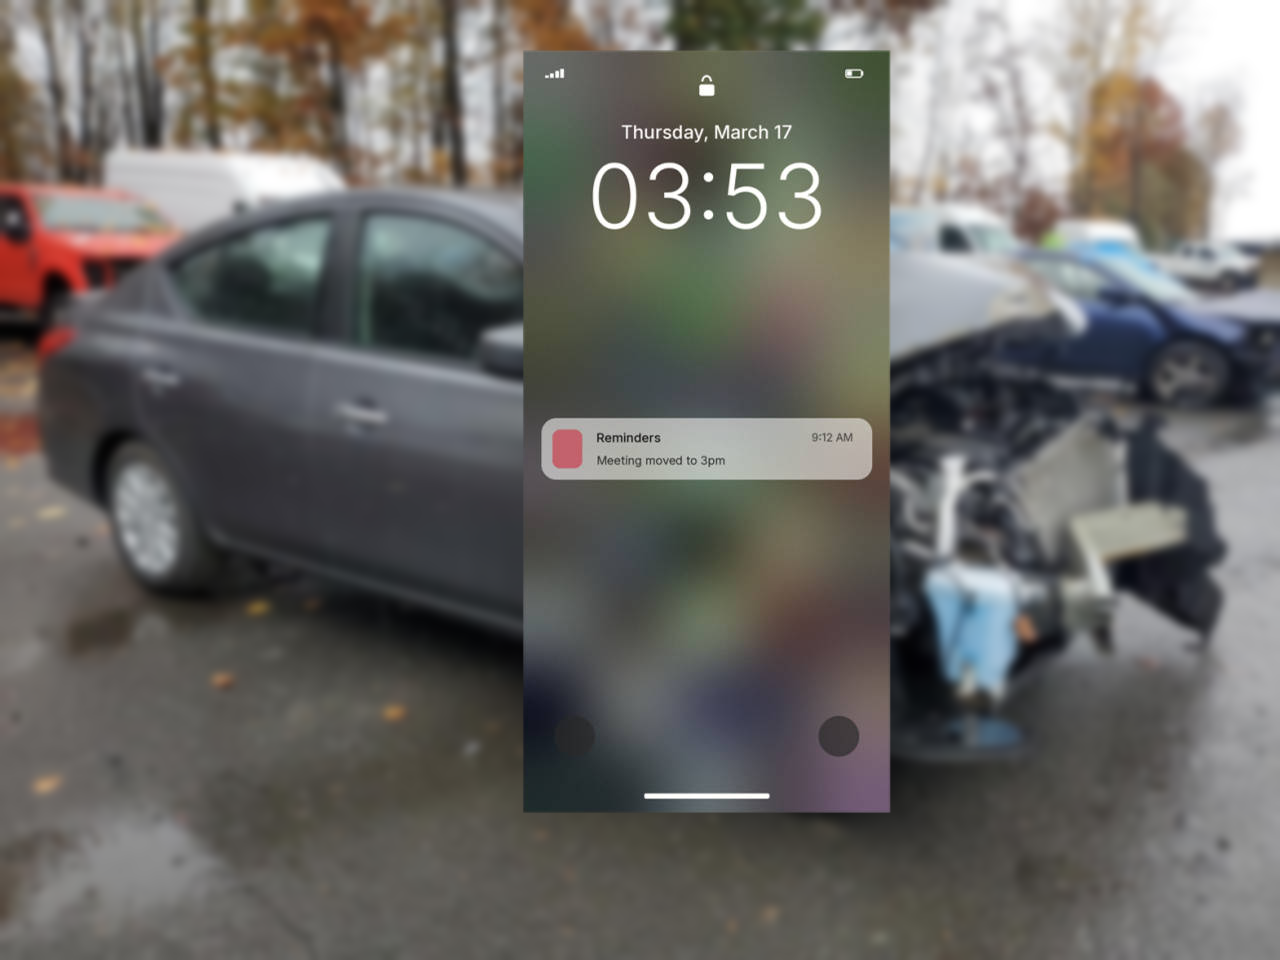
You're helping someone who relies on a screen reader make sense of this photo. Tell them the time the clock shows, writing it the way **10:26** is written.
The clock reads **3:53**
